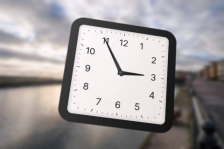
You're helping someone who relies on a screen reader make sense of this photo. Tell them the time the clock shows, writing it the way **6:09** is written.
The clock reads **2:55**
